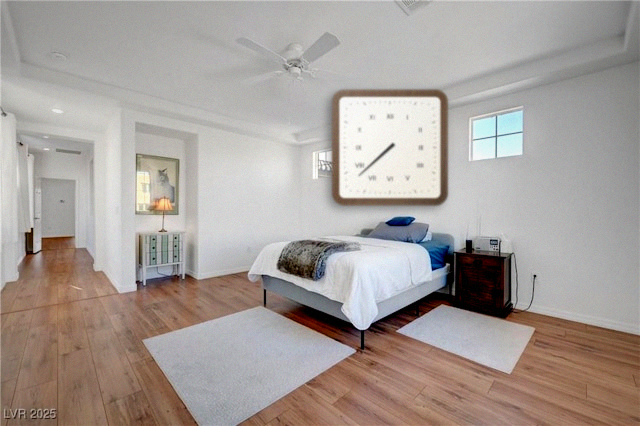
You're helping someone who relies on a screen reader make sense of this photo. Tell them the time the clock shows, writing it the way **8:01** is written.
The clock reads **7:38**
